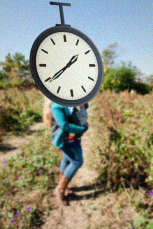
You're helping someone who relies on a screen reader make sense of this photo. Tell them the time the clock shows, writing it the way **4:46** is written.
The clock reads **1:39**
